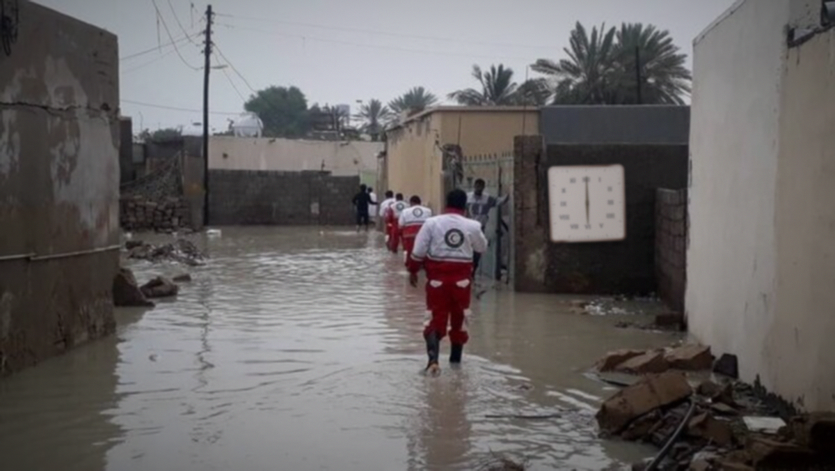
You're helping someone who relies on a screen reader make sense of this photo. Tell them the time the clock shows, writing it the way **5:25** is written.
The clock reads **6:00**
